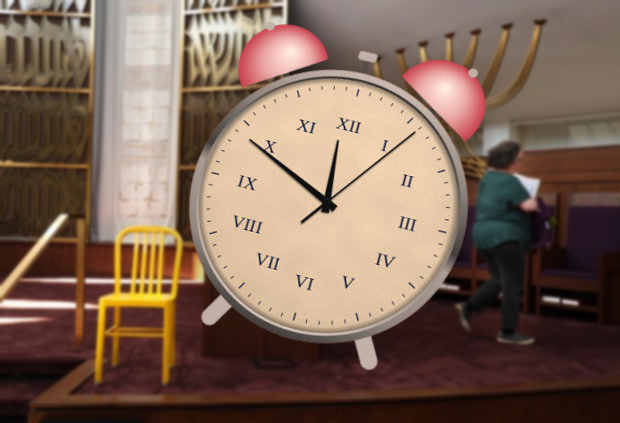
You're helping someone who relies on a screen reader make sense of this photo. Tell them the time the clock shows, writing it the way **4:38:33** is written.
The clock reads **11:49:06**
